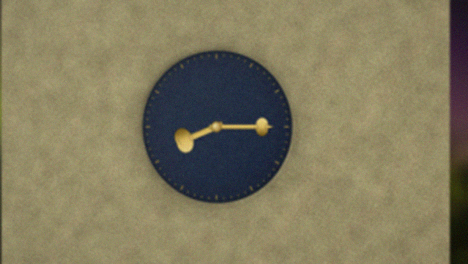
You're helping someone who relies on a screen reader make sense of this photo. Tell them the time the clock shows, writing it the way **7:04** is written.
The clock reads **8:15**
